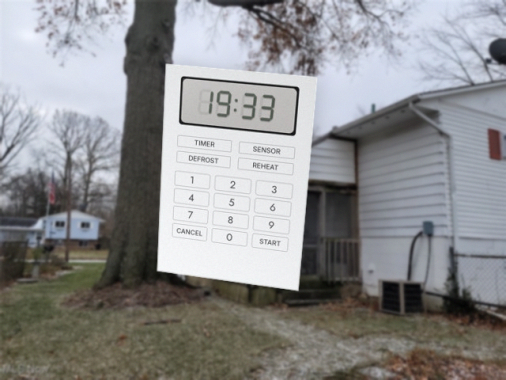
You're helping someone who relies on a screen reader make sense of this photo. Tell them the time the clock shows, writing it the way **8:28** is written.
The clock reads **19:33**
